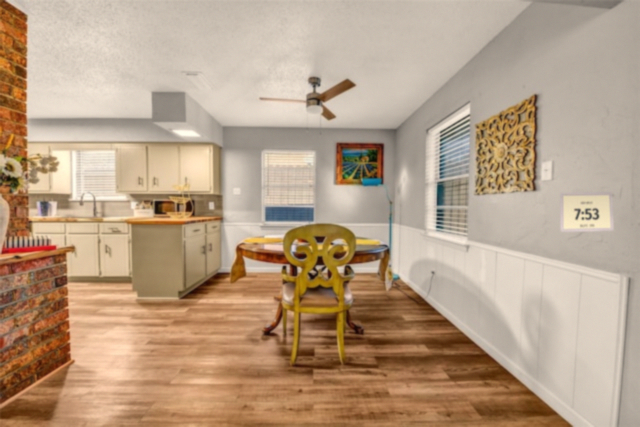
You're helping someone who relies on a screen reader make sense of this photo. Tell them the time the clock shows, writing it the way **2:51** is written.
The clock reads **7:53**
